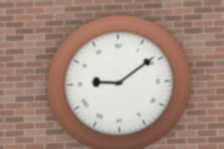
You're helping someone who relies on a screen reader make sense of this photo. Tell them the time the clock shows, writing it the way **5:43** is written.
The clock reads **9:09**
